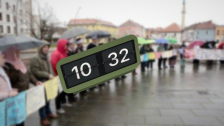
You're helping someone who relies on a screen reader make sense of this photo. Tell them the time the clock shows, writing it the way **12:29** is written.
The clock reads **10:32**
